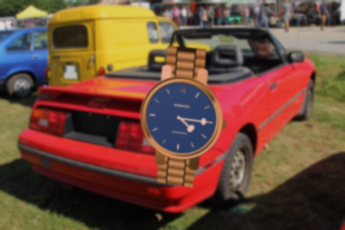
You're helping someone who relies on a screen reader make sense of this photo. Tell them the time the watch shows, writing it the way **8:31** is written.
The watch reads **4:15**
